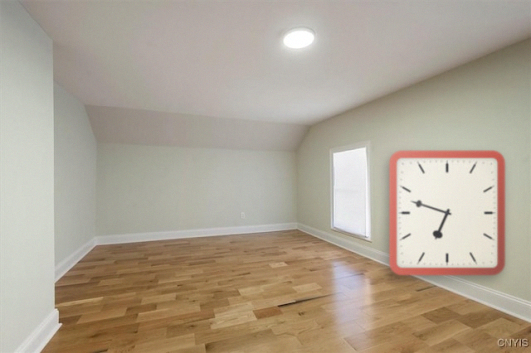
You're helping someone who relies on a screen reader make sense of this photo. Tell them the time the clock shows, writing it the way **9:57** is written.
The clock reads **6:48**
